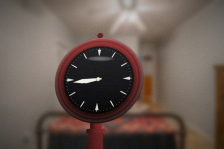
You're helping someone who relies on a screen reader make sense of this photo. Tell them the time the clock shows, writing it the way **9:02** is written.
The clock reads **8:44**
